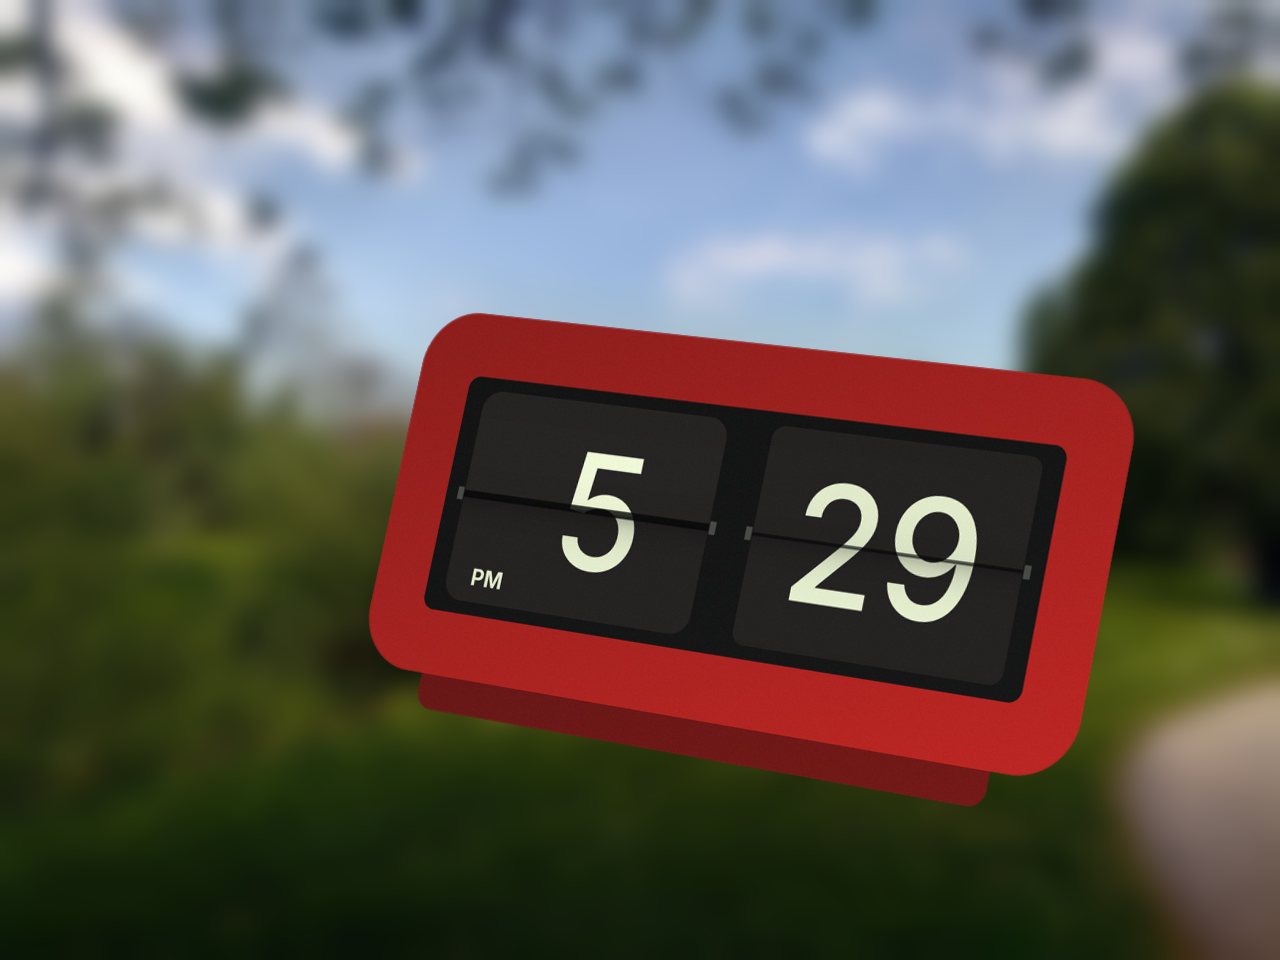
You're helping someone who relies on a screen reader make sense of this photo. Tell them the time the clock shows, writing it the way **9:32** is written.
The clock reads **5:29**
